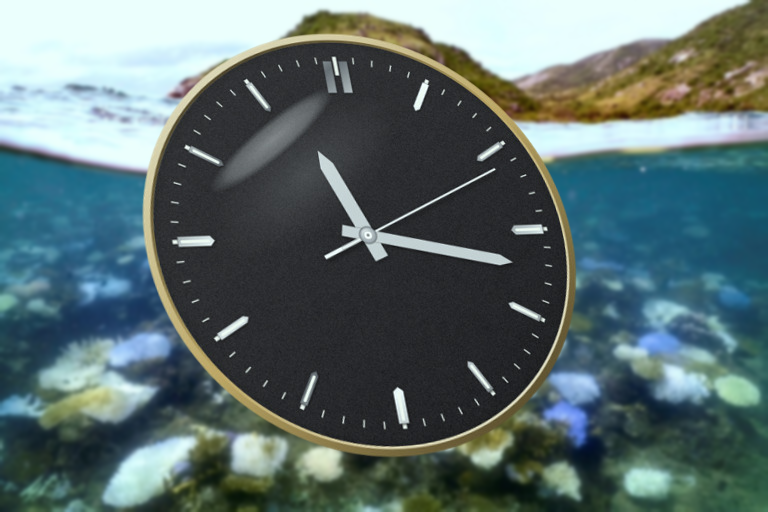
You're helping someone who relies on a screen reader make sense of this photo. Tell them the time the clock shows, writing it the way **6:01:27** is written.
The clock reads **11:17:11**
